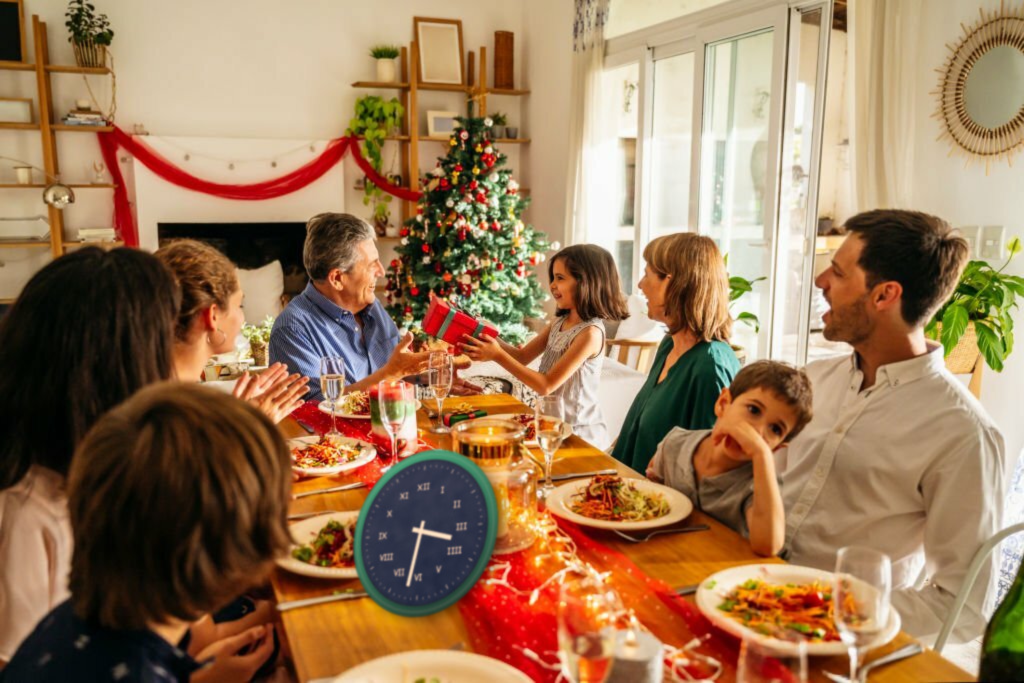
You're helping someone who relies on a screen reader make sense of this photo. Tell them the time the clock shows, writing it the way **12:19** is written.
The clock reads **3:32**
